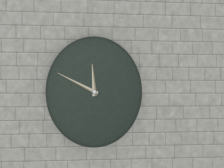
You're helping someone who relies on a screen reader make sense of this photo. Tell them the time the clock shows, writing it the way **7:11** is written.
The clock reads **11:49**
